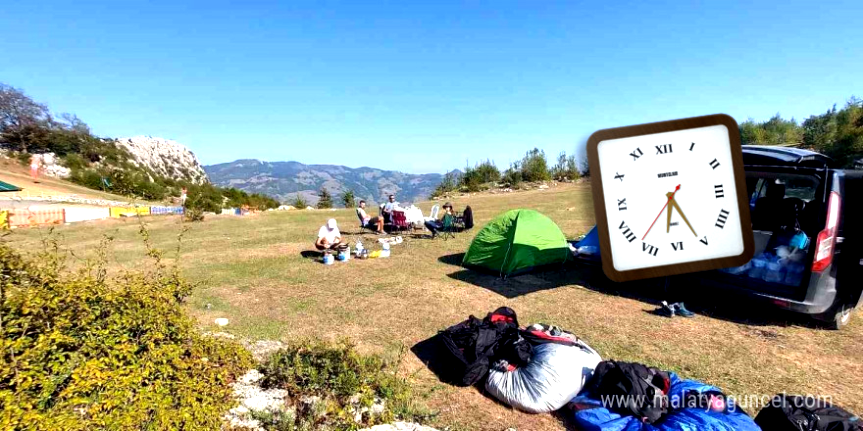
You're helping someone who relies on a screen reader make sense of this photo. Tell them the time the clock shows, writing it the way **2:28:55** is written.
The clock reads **6:25:37**
